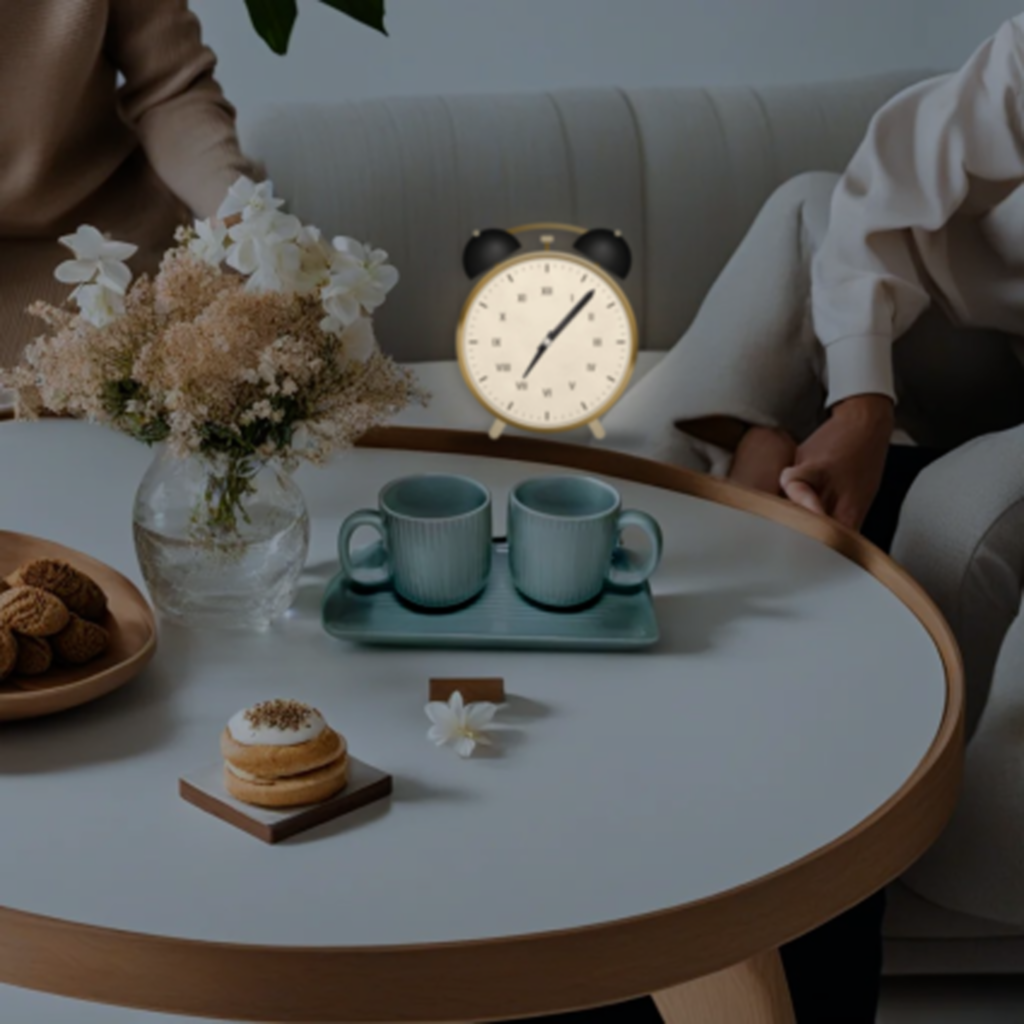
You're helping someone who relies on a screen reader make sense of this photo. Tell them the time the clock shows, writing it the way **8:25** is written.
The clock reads **7:07**
